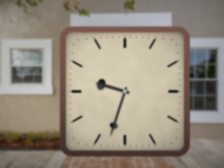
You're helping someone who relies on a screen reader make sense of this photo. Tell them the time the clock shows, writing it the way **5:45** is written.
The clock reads **9:33**
